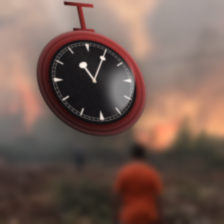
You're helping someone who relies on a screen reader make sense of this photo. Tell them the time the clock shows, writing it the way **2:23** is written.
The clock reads **11:05**
